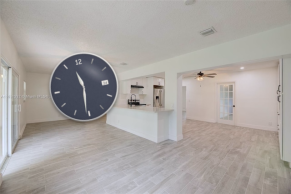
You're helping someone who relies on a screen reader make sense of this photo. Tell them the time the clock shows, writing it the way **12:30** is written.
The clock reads **11:31**
